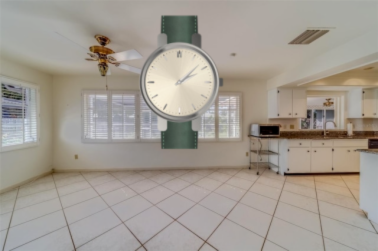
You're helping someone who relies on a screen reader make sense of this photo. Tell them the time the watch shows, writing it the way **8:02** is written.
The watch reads **2:08**
